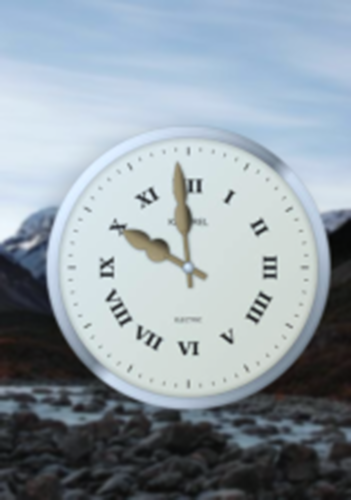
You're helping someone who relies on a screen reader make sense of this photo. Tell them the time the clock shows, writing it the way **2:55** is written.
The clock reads **9:59**
